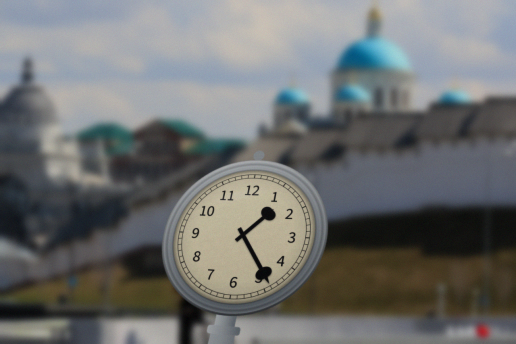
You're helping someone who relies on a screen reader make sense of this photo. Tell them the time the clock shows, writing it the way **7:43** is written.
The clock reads **1:24**
